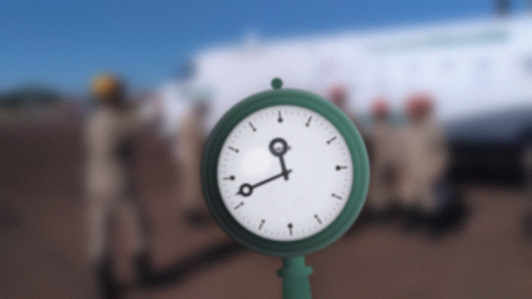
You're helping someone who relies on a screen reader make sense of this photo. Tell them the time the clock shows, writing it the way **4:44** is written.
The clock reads **11:42**
